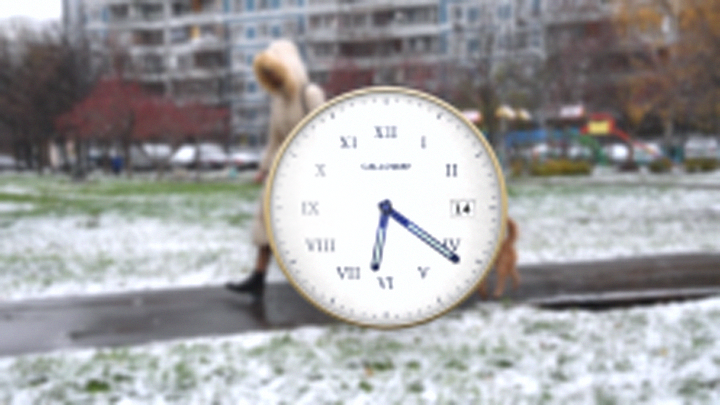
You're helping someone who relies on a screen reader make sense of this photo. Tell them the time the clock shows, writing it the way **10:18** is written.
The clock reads **6:21**
